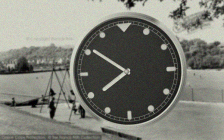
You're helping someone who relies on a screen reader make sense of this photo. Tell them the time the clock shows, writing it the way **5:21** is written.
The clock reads **7:51**
